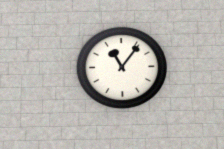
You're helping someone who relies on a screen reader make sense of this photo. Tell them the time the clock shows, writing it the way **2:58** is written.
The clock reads **11:06**
